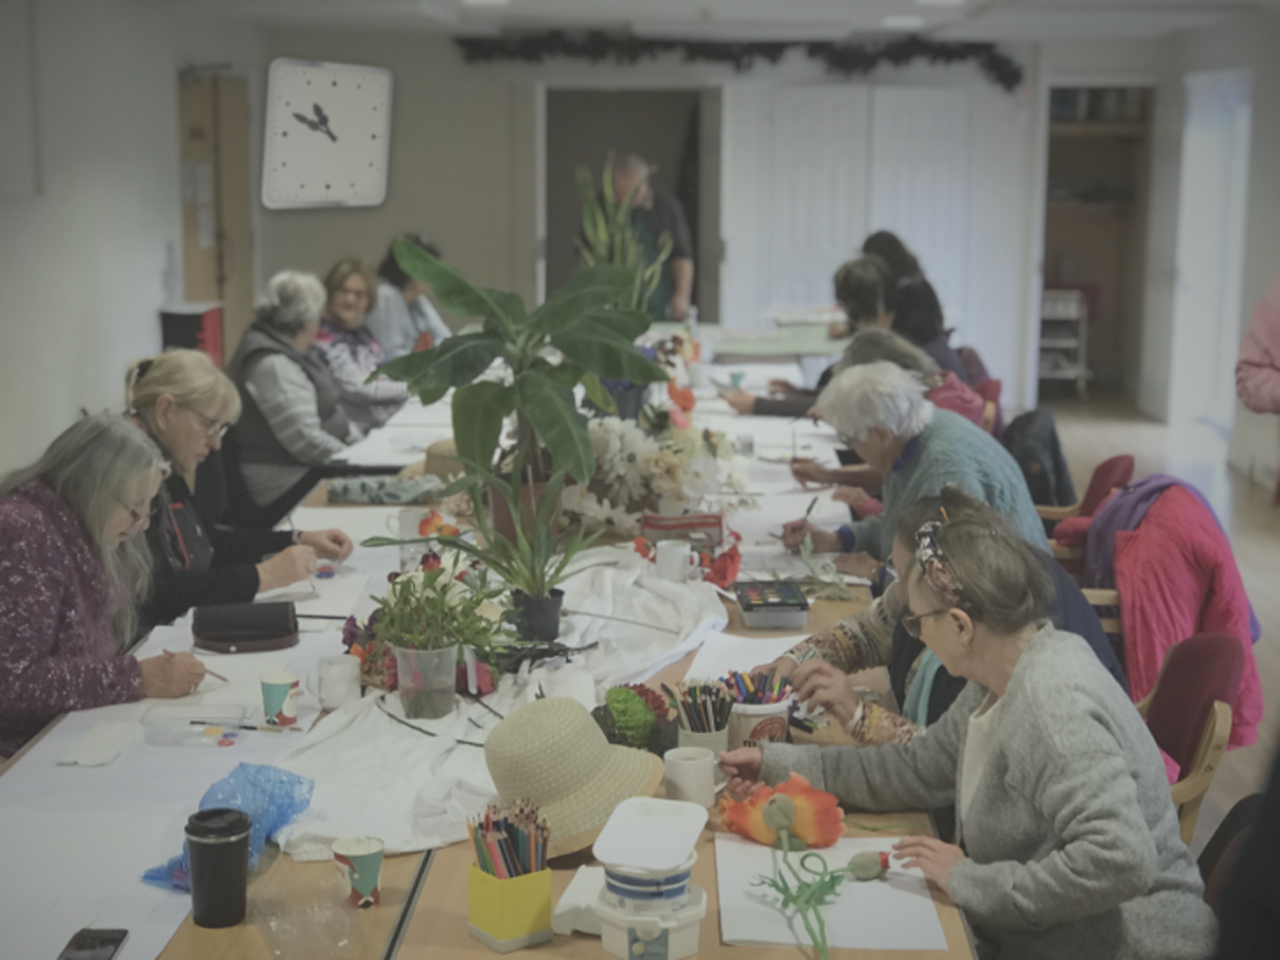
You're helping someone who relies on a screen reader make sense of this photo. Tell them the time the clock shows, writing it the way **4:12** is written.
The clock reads **10:49**
